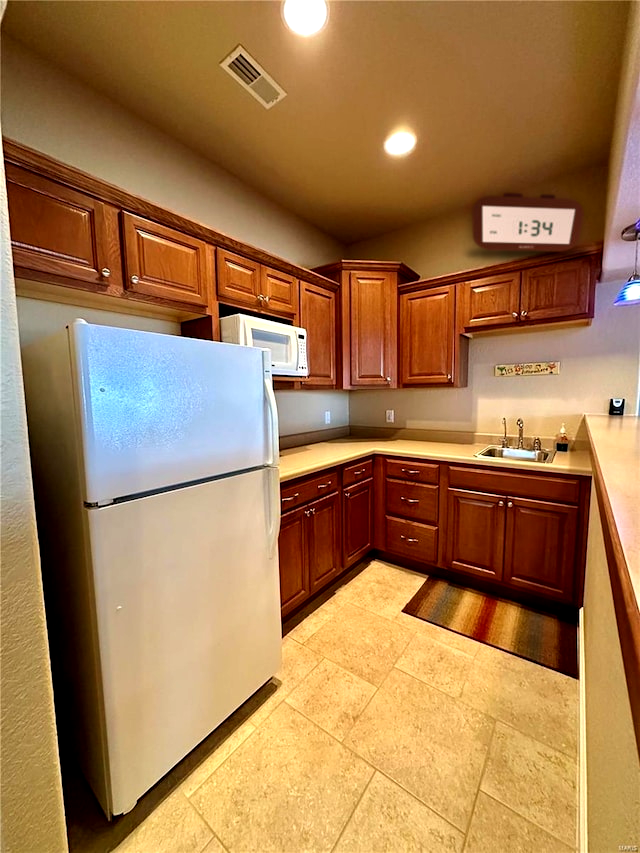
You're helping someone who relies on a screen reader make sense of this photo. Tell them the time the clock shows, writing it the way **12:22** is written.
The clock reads **1:34**
